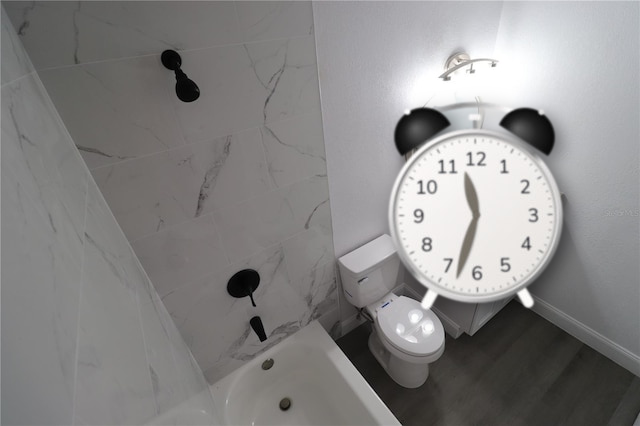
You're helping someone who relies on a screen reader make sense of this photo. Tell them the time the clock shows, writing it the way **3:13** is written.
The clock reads **11:33**
